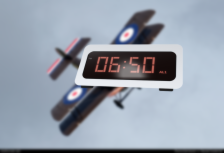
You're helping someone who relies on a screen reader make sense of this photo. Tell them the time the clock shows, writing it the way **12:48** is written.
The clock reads **6:50**
